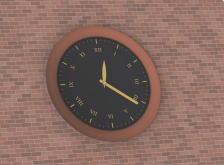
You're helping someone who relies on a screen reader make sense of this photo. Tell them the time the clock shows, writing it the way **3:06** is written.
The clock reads **12:21**
